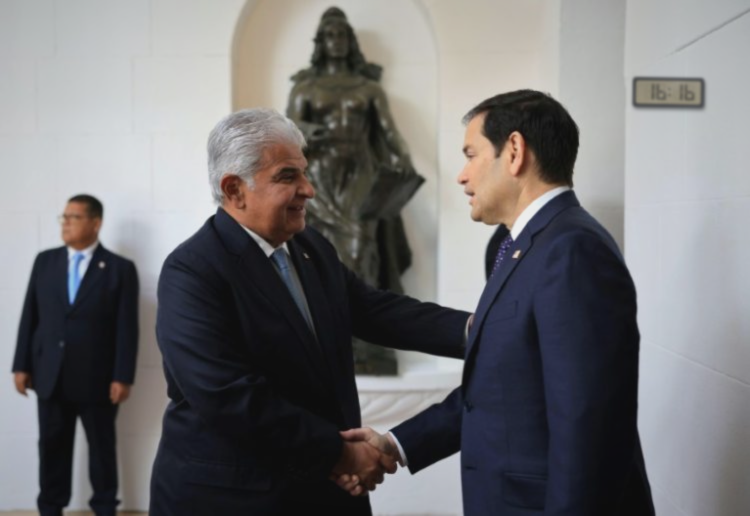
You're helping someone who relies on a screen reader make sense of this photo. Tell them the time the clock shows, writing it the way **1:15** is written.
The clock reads **16:16**
